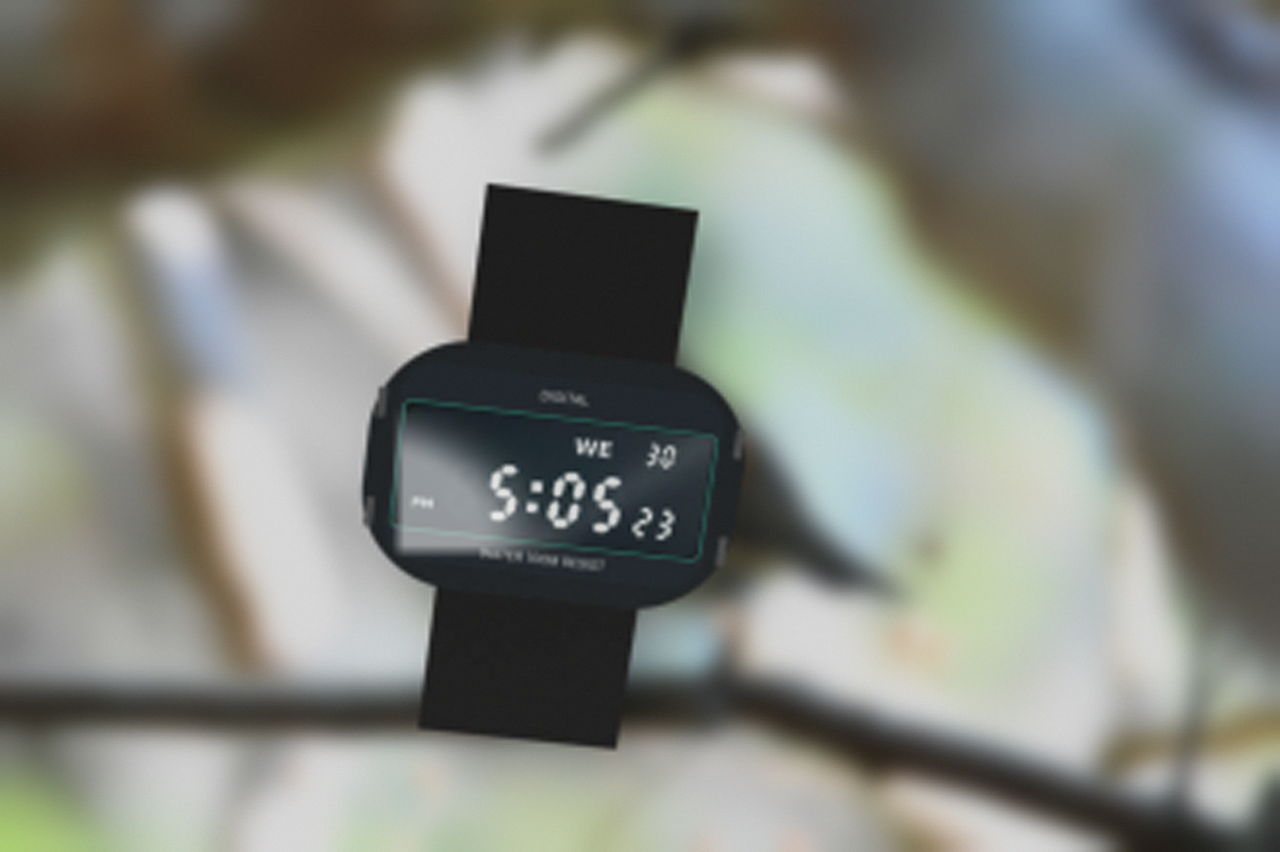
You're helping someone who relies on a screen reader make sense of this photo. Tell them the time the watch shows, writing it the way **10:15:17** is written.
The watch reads **5:05:23**
